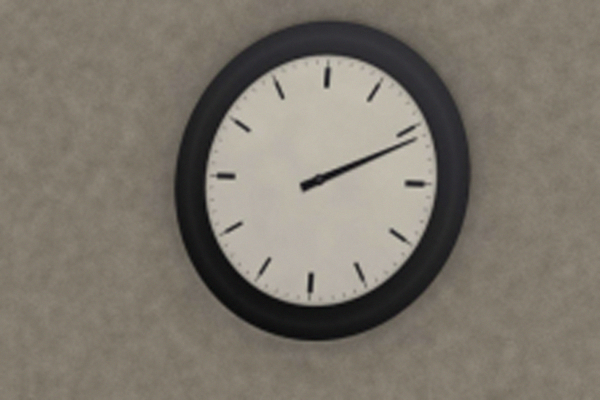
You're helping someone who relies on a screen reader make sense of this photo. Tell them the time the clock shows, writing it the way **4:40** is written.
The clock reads **2:11**
